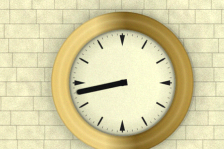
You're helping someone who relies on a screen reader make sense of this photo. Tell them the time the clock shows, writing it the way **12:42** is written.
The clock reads **8:43**
